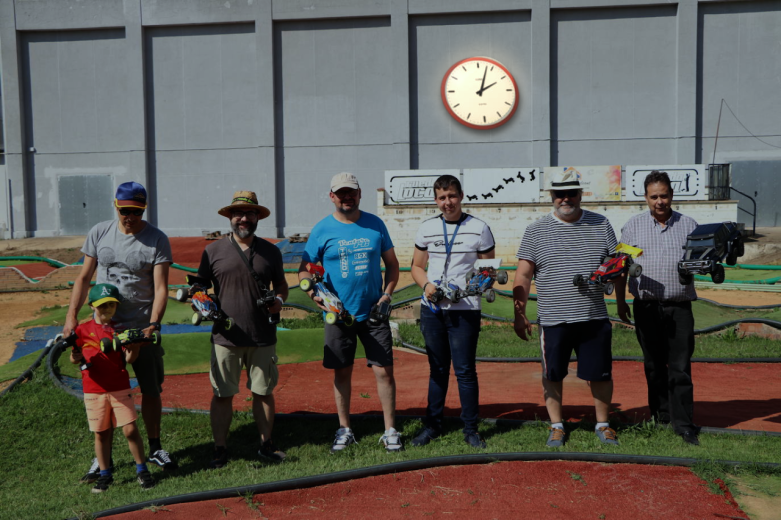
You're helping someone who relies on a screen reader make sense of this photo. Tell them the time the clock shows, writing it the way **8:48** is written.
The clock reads **2:03**
